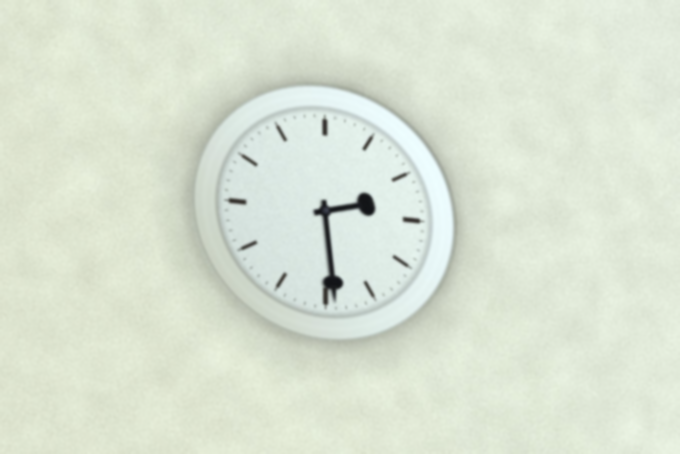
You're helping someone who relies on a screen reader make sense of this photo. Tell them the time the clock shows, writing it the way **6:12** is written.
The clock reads **2:29**
